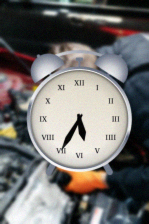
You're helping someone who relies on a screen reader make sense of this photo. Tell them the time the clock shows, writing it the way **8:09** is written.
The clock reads **5:35**
